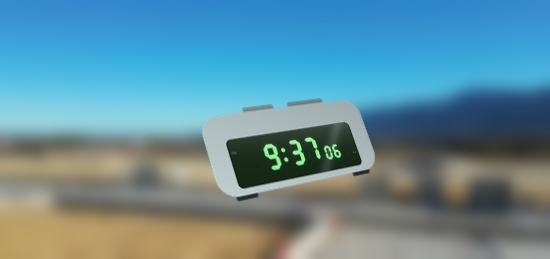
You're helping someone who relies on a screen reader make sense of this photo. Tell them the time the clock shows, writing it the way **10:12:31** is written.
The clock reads **9:37:06**
